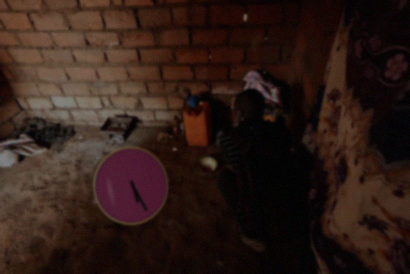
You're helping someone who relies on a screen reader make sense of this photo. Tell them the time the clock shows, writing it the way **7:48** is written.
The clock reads **5:25**
